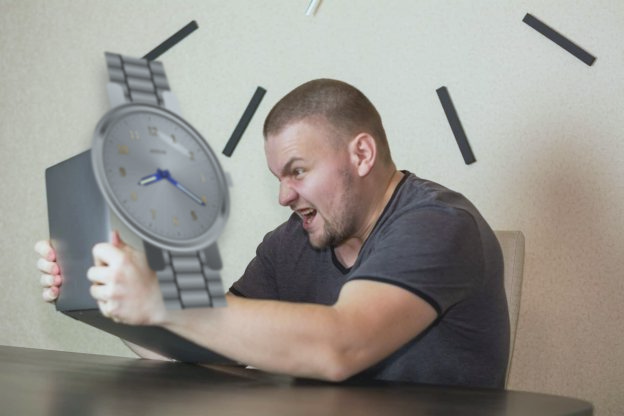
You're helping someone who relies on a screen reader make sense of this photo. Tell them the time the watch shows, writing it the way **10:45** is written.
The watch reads **8:21**
